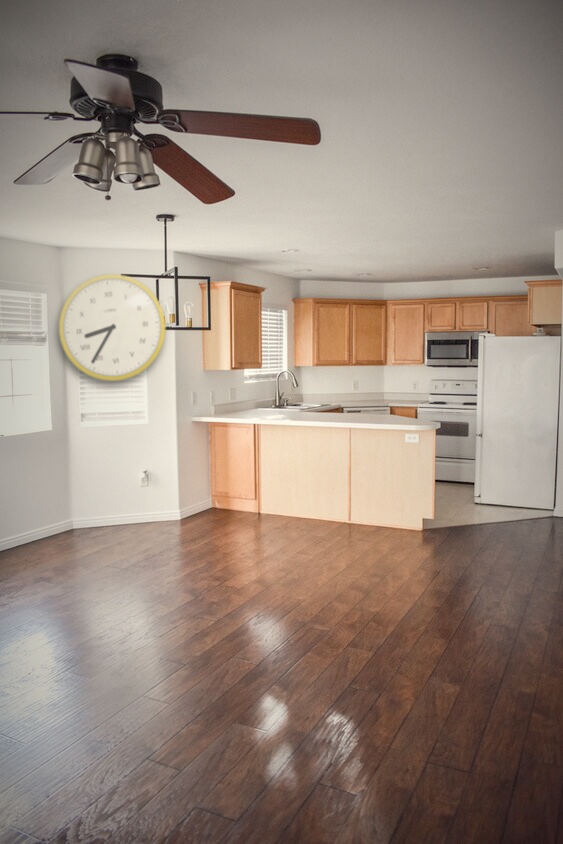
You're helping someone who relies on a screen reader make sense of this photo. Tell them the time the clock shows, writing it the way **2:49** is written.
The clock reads **8:36**
